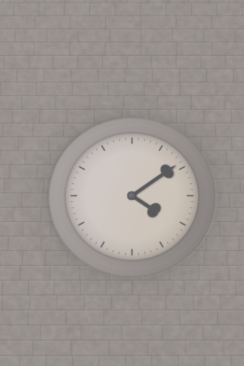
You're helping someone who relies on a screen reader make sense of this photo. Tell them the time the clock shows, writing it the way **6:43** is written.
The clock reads **4:09**
